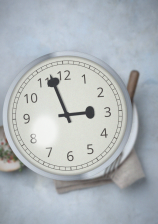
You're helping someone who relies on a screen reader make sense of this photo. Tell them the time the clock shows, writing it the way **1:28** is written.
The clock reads **2:57**
